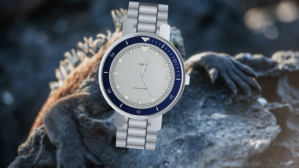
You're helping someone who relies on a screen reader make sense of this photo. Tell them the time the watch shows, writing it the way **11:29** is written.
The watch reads **12:25**
